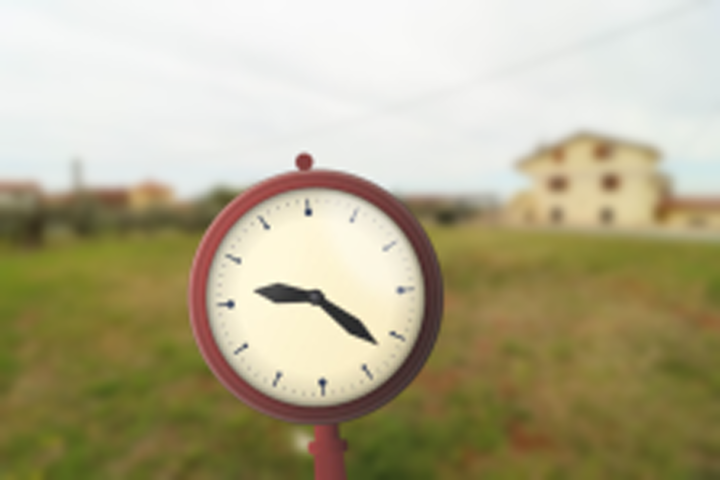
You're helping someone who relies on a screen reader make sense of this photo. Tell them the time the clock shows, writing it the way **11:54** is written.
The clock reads **9:22**
